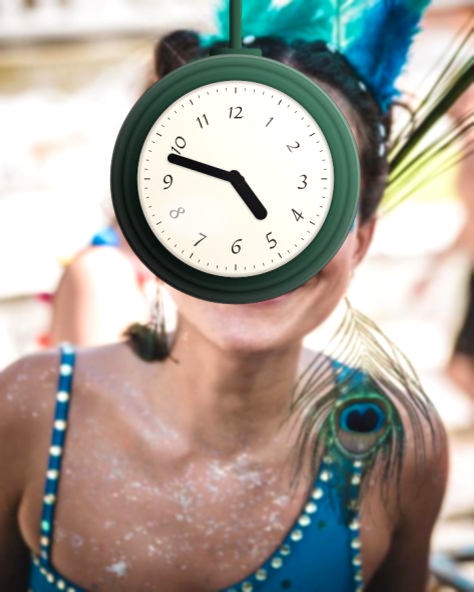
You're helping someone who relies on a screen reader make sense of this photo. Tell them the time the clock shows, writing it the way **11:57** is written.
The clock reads **4:48**
